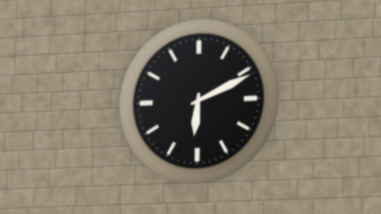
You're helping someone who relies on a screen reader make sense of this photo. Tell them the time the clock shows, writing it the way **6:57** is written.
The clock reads **6:11**
